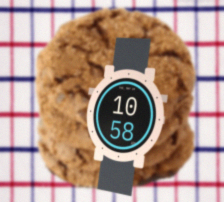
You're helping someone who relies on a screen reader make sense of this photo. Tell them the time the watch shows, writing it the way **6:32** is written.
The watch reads **10:58**
